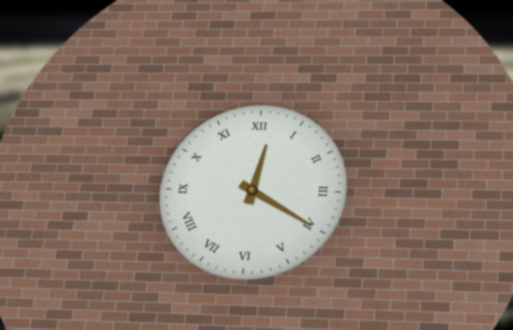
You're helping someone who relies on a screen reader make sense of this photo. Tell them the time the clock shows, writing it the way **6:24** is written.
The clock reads **12:20**
